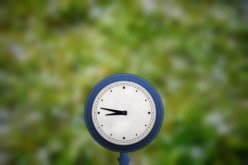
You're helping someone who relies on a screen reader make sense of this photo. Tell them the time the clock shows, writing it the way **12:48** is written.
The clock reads **8:47**
